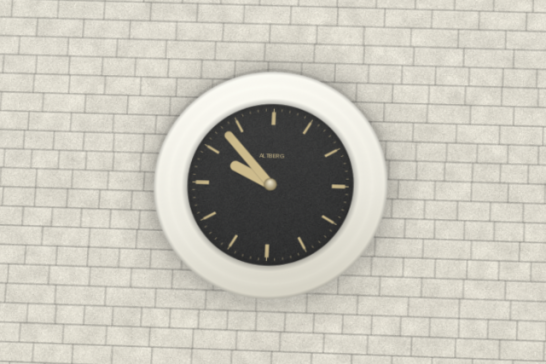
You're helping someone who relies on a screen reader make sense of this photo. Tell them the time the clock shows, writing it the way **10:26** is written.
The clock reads **9:53**
